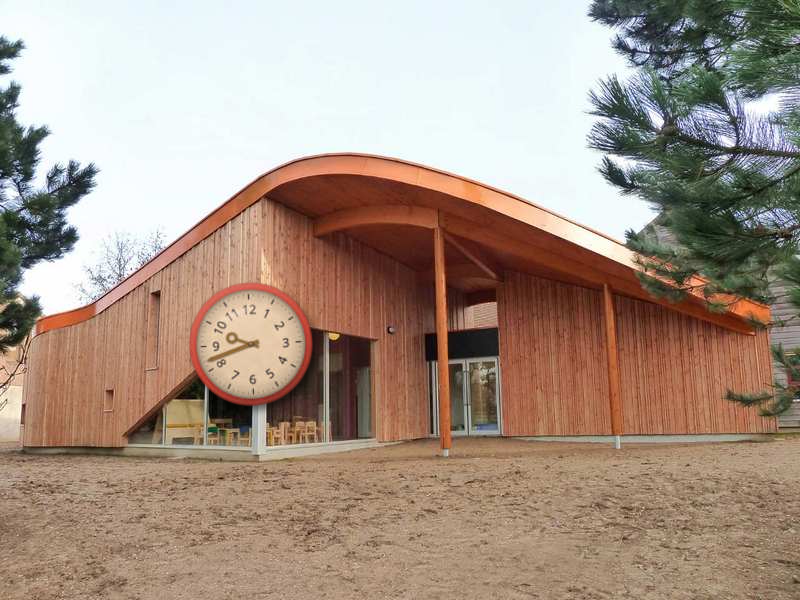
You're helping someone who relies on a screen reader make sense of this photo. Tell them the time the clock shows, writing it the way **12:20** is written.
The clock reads **9:42**
